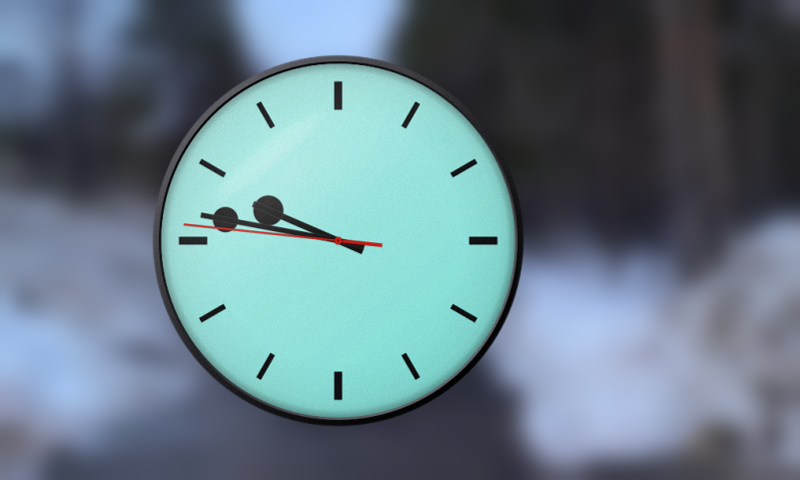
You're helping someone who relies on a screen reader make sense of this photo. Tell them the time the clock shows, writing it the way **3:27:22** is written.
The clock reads **9:46:46**
